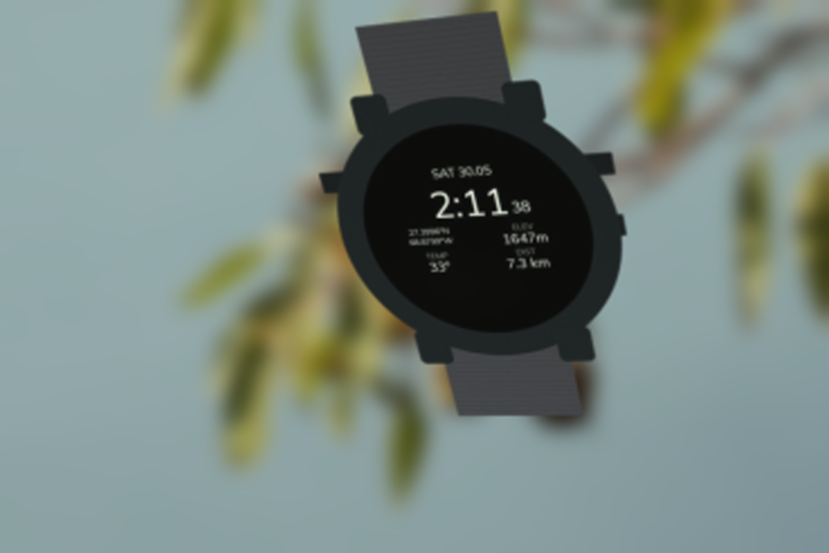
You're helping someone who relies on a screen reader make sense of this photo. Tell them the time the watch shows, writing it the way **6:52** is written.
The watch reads **2:11**
